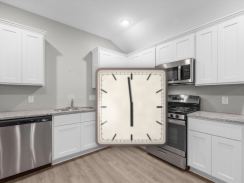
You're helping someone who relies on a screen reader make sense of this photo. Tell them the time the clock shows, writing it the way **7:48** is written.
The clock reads **5:59**
